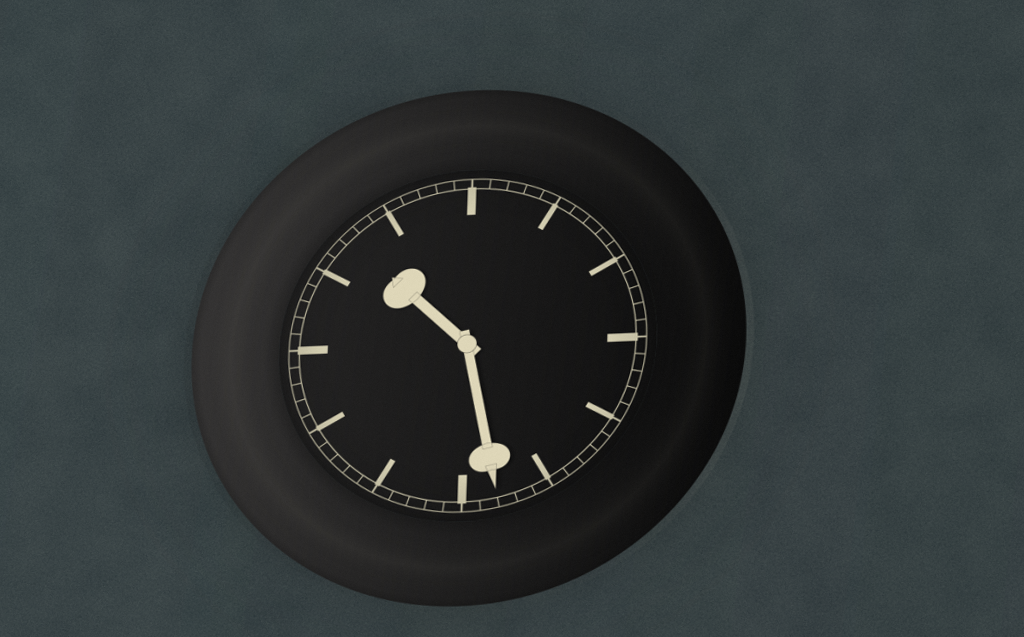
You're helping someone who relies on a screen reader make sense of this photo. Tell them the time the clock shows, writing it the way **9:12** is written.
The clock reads **10:28**
